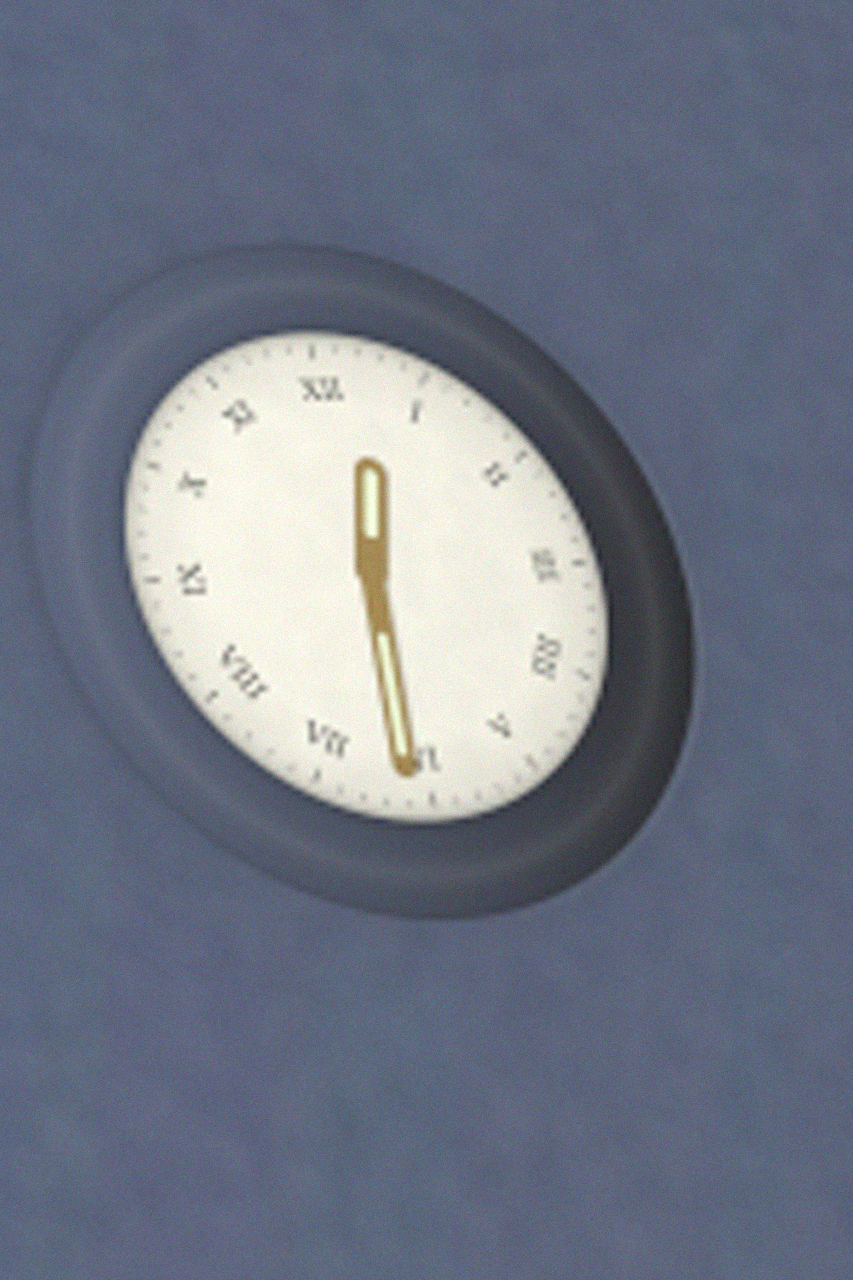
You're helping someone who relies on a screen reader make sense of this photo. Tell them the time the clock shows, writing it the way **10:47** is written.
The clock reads **12:31**
